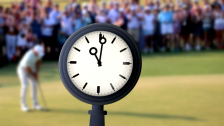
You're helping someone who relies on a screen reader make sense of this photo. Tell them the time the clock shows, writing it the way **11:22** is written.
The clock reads **11:01**
